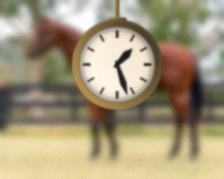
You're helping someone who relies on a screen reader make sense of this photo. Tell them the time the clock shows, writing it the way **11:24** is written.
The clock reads **1:27**
